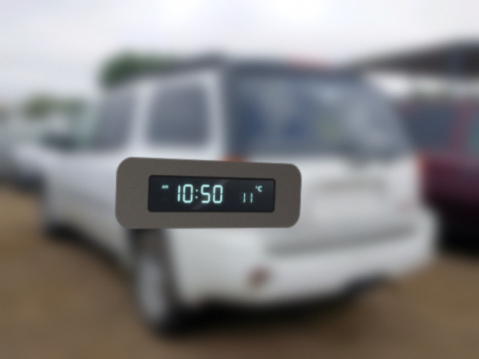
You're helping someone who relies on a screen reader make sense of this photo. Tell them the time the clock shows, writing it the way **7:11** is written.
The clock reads **10:50**
